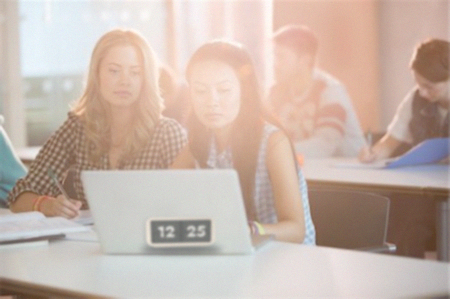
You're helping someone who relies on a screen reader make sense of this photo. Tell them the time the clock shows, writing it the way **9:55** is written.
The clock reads **12:25**
